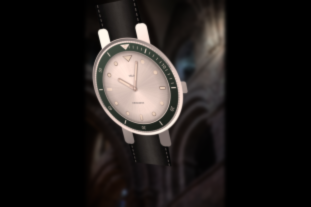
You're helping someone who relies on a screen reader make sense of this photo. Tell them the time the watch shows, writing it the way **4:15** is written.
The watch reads **10:03**
